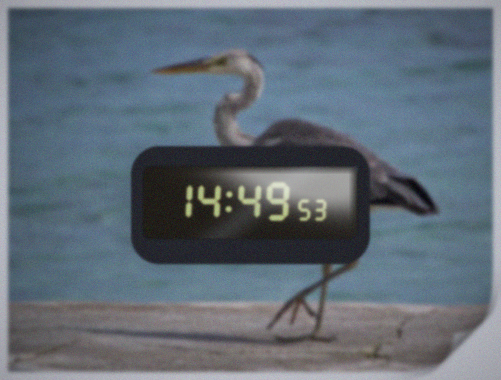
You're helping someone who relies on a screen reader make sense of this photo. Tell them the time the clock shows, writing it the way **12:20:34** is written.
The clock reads **14:49:53**
